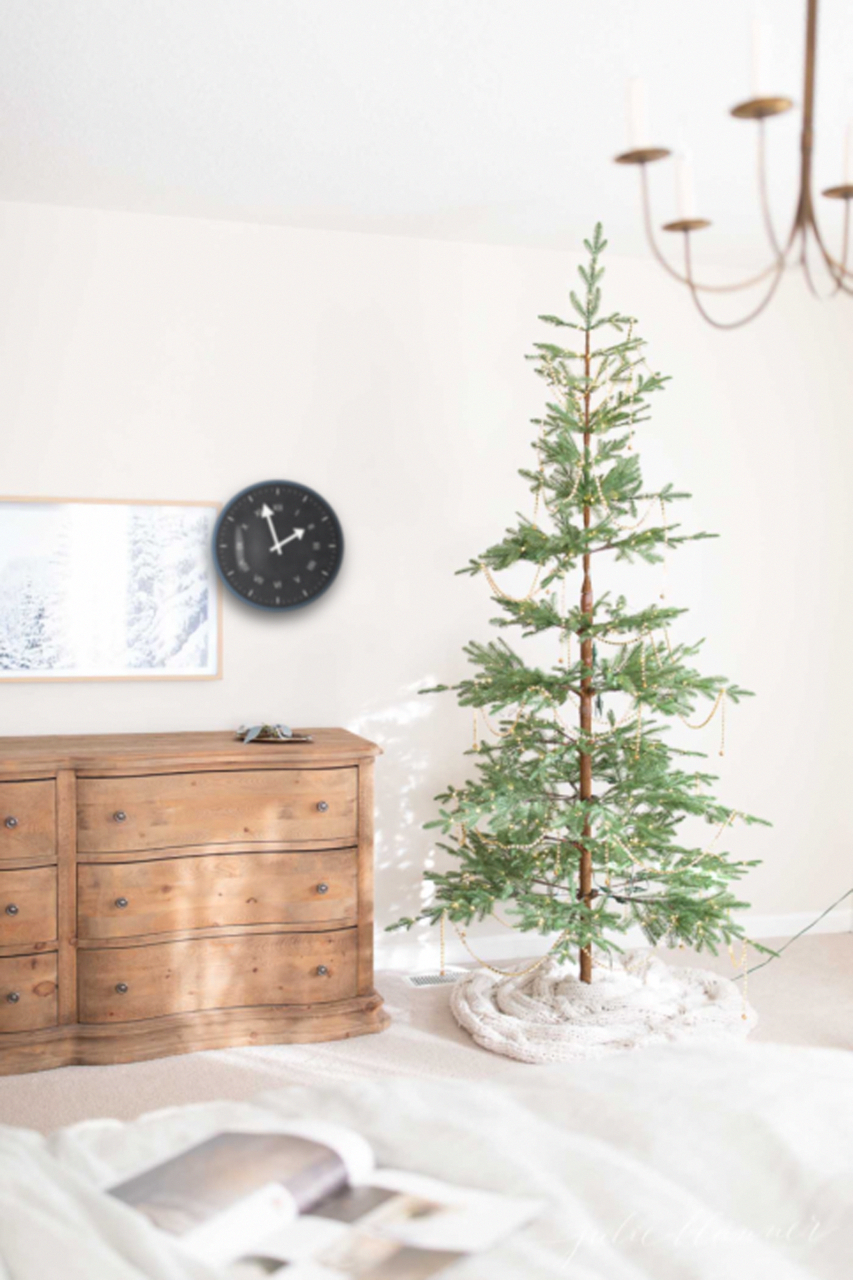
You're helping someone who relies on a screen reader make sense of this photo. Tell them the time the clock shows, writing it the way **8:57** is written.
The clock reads **1:57**
